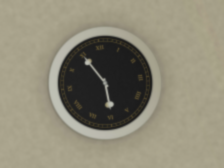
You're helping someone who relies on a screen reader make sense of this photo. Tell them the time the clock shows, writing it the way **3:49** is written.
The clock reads **5:55**
